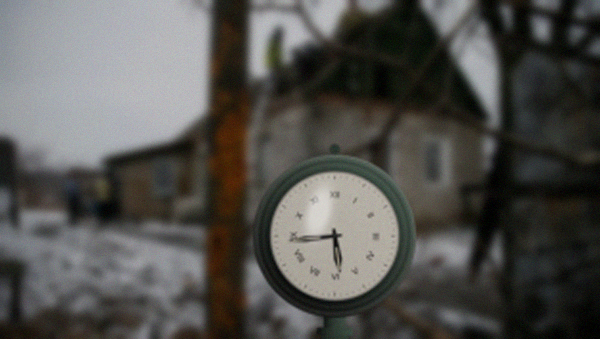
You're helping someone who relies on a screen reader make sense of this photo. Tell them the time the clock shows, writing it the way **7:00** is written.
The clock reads **5:44**
